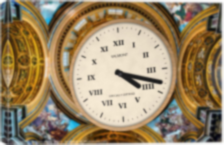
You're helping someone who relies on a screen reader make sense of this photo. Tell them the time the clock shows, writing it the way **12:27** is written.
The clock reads **4:18**
